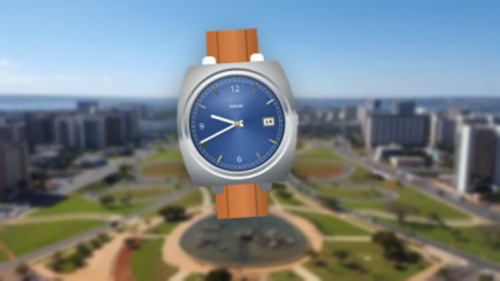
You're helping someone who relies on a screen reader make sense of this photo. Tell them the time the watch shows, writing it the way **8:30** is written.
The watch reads **9:41**
